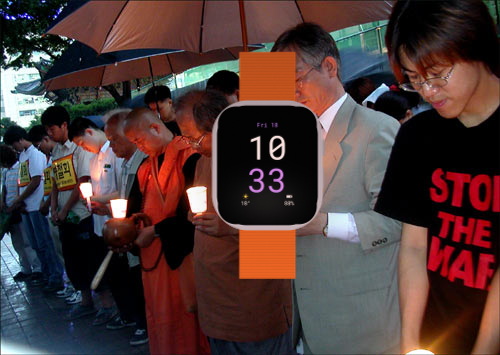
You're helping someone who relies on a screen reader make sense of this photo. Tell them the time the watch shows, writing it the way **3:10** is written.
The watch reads **10:33**
